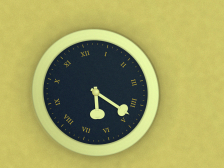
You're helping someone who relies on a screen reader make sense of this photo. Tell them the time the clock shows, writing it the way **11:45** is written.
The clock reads **6:23**
